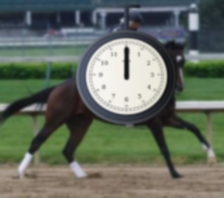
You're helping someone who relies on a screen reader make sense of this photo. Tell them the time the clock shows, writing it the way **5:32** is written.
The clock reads **12:00**
